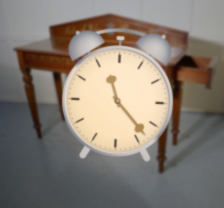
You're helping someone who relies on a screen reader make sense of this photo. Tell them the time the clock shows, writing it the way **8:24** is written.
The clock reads **11:23**
